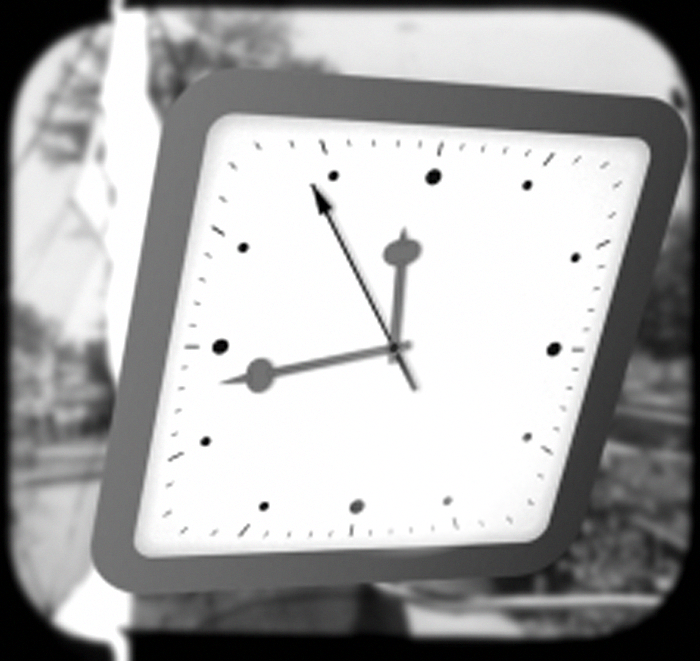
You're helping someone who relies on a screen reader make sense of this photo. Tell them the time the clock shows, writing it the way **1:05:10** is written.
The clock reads **11:42:54**
